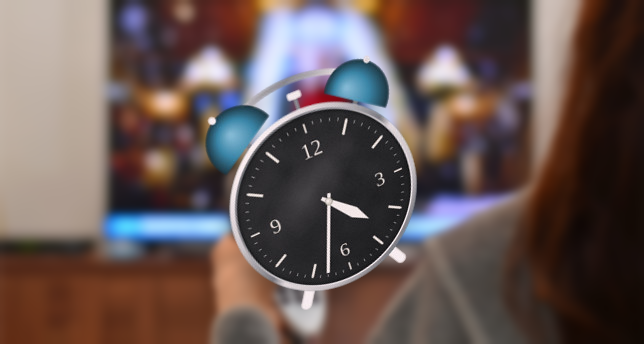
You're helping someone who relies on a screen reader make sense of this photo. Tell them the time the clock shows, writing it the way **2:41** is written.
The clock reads **4:33**
